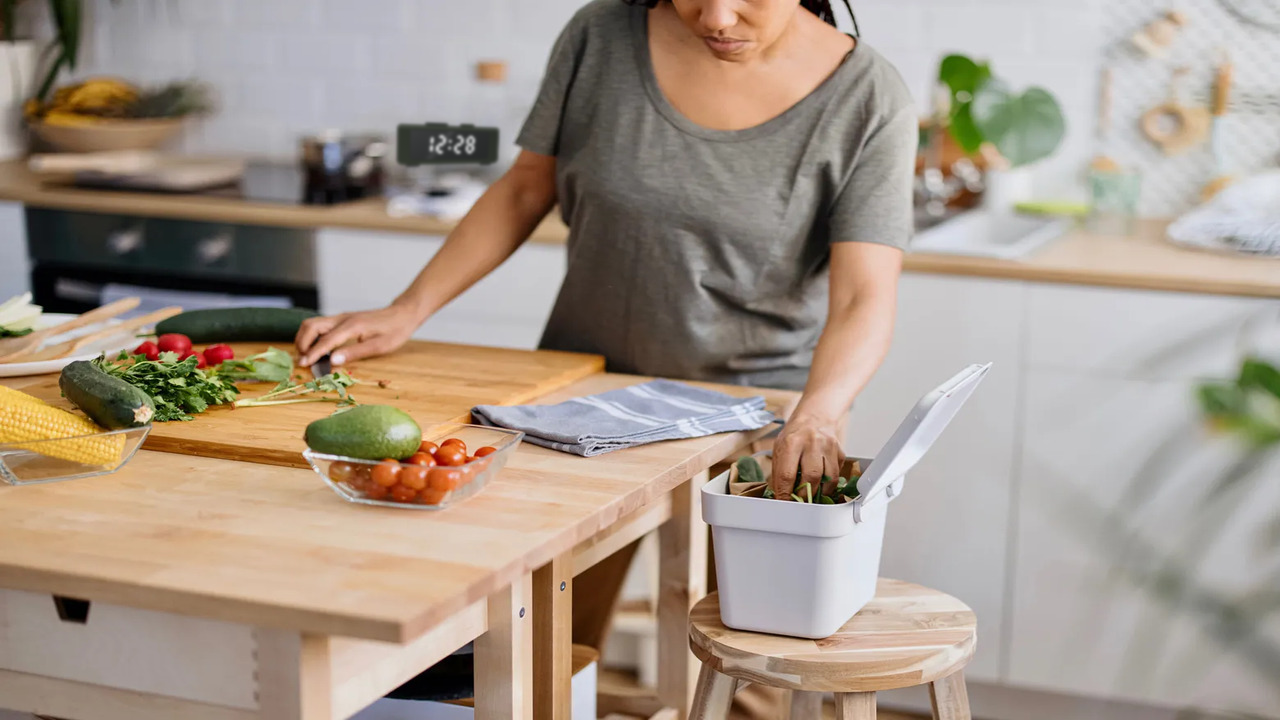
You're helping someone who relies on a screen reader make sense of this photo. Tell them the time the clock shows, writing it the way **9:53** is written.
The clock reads **12:28**
